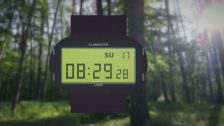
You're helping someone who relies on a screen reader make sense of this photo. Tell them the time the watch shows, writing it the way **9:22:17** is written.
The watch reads **8:29:28**
